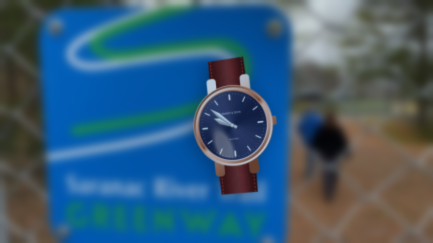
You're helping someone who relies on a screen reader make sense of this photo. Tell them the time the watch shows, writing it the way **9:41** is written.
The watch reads **9:52**
